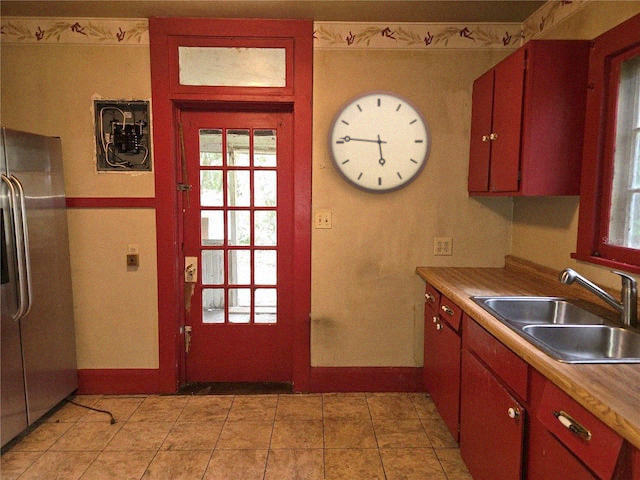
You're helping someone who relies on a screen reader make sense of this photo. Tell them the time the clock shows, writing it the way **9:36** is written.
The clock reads **5:46**
